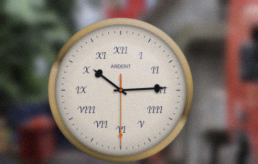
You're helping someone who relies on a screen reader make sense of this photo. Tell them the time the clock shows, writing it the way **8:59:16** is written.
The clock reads **10:14:30**
